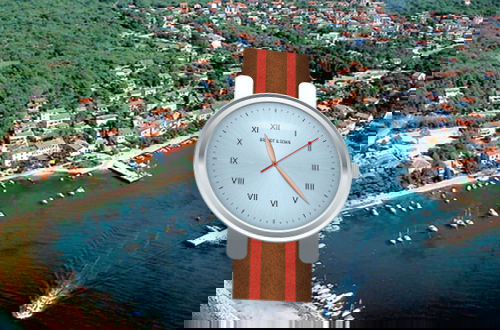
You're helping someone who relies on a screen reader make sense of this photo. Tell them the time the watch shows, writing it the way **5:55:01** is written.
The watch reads **11:23:09**
